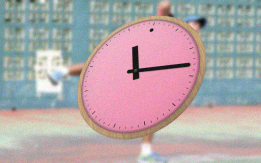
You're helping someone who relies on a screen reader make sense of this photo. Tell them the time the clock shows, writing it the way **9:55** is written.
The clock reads **11:13**
